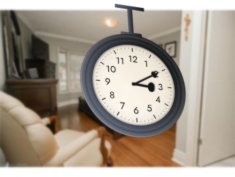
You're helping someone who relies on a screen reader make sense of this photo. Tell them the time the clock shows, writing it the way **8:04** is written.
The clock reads **3:10**
